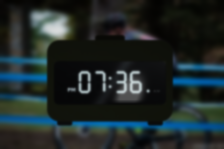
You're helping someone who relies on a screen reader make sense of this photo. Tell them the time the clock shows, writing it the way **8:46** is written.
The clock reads **7:36**
